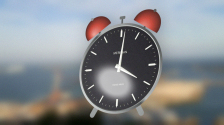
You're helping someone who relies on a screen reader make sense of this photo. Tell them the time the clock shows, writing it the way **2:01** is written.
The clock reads **4:01**
